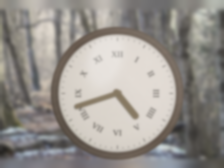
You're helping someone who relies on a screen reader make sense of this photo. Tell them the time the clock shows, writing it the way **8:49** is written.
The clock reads **4:42**
